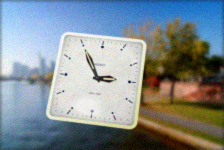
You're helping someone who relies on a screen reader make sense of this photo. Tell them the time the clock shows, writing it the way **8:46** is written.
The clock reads **2:55**
